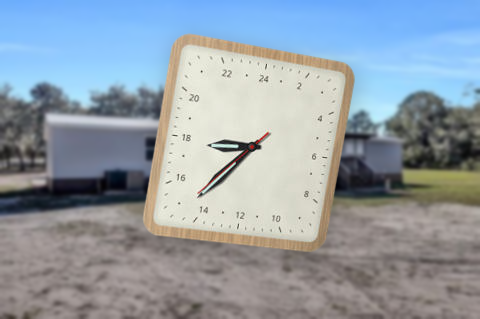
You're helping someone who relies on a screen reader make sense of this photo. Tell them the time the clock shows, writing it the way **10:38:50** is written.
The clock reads **17:36:37**
